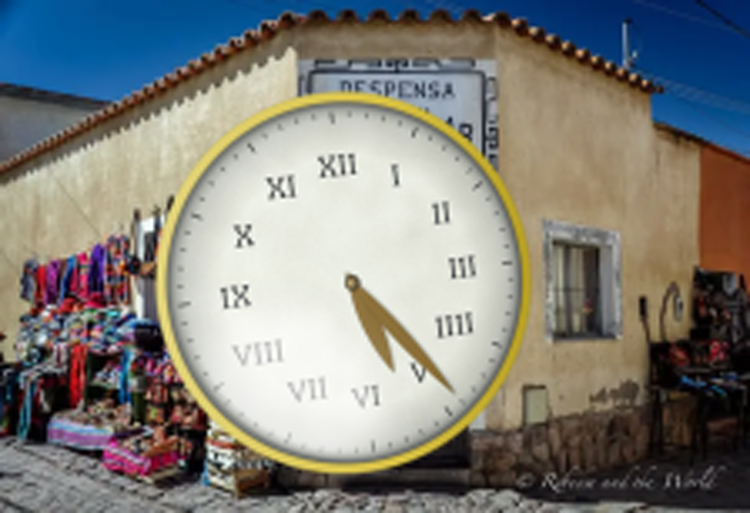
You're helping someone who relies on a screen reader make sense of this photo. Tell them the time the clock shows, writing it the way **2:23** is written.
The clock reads **5:24**
